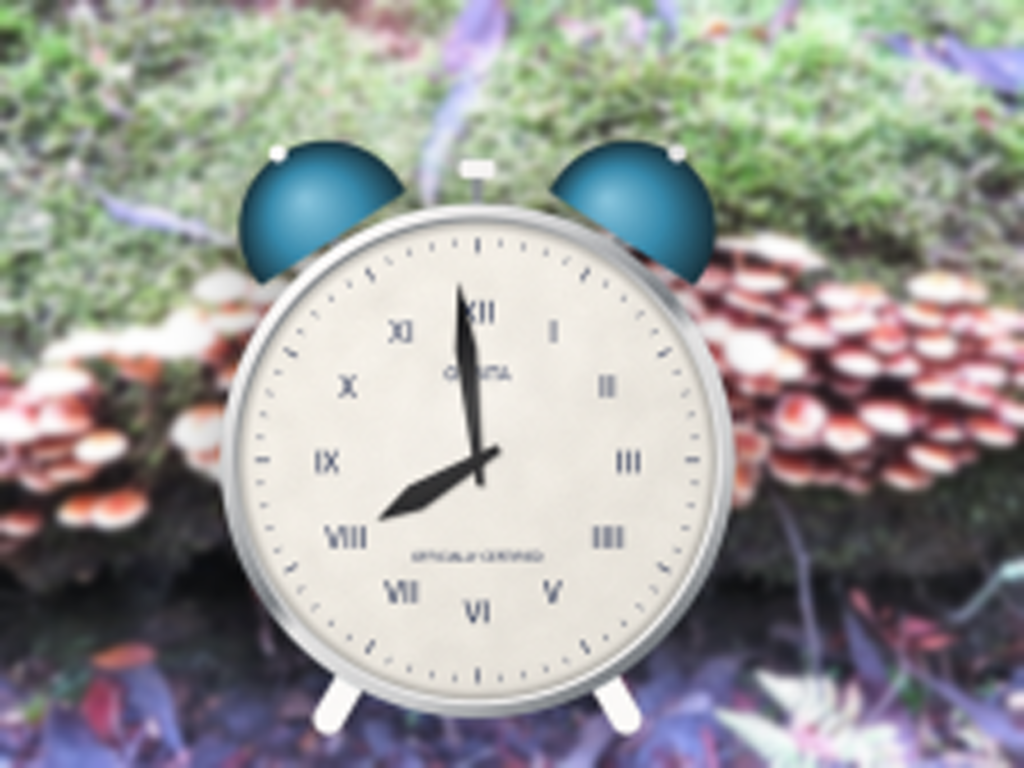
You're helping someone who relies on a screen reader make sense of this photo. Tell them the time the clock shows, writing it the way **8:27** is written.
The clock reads **7:59**
